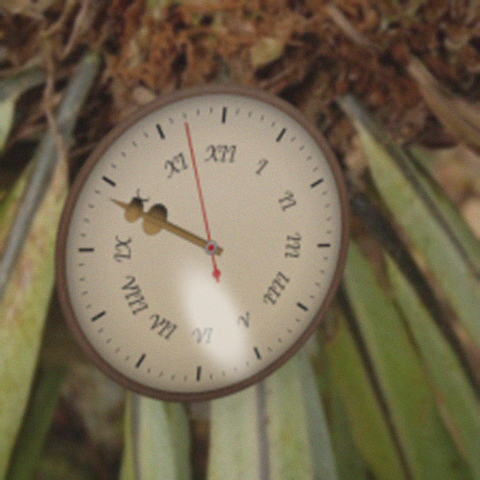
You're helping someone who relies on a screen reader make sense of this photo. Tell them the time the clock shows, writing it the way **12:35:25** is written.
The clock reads **9:48:57**
